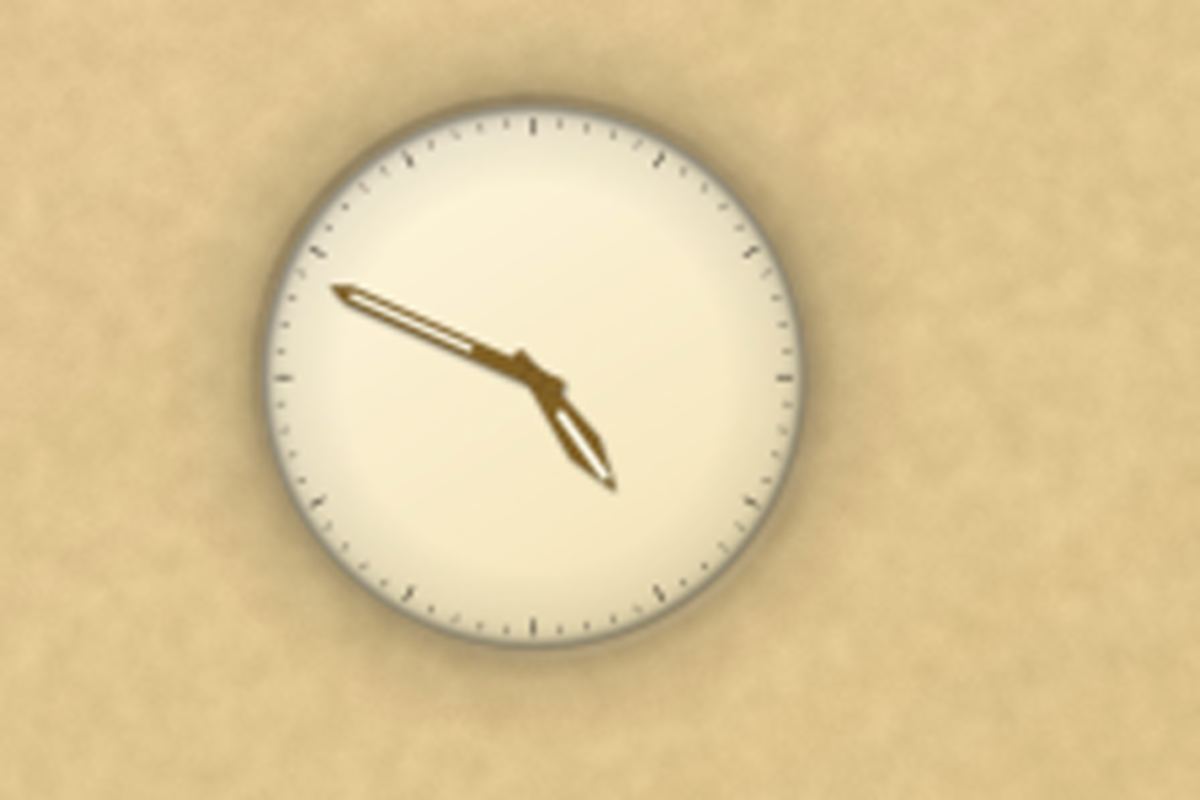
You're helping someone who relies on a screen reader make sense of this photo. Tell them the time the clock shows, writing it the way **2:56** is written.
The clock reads **4:49**
